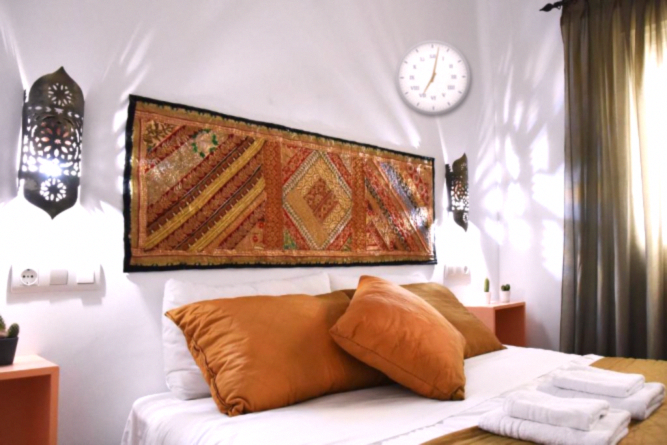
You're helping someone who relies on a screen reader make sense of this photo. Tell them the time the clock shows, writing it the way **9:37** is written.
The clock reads **7:02**
